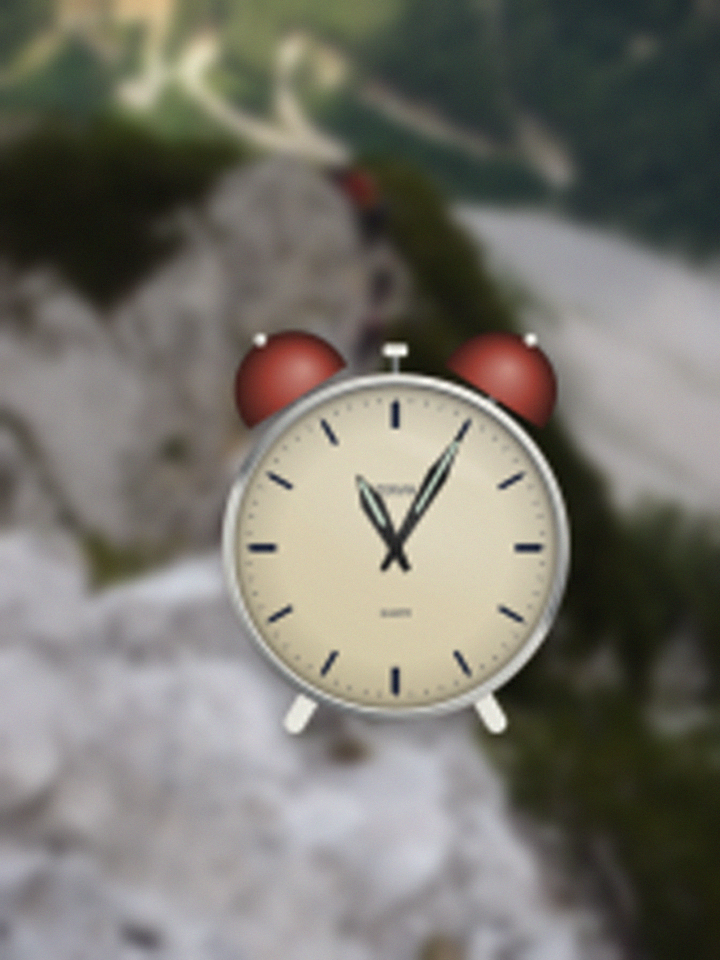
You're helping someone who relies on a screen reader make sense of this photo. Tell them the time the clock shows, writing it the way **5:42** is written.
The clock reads **11:05**
